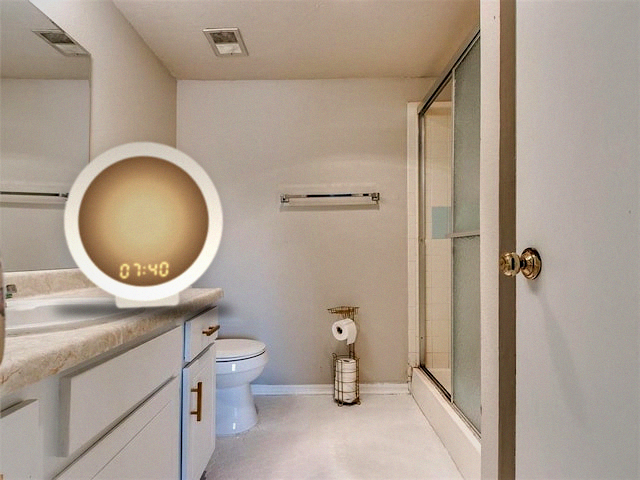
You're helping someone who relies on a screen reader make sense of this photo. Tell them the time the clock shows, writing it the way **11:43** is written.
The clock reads **7:40**
